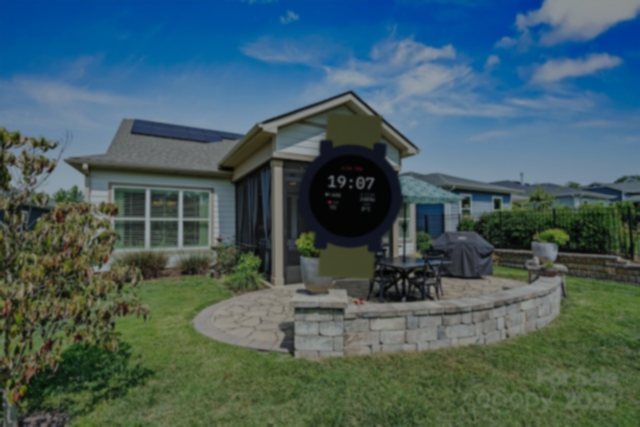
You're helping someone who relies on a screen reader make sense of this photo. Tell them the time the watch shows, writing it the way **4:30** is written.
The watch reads **19:07**
